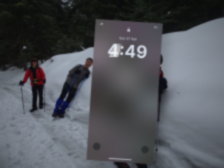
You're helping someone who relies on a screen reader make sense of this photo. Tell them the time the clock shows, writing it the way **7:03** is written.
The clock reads **4:49**
